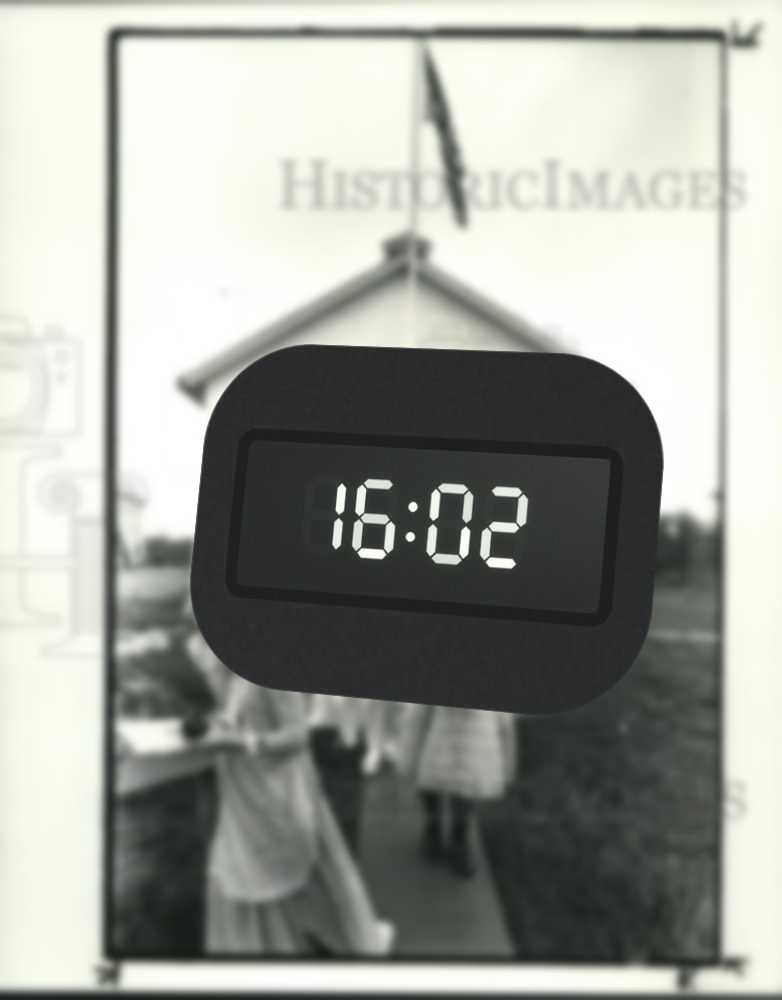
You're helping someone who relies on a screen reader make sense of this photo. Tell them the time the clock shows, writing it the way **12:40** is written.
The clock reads **16:02**
